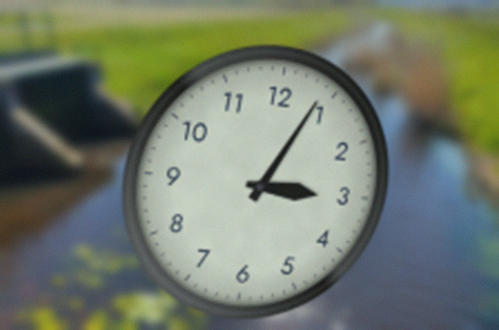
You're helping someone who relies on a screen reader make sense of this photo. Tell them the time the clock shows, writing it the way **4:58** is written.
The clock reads **3:04**
